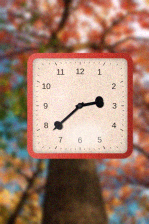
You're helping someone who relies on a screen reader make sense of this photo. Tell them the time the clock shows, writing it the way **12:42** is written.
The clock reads **2:38**
